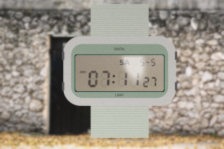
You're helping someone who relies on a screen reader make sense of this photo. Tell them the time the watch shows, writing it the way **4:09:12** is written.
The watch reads **7:11:27**
